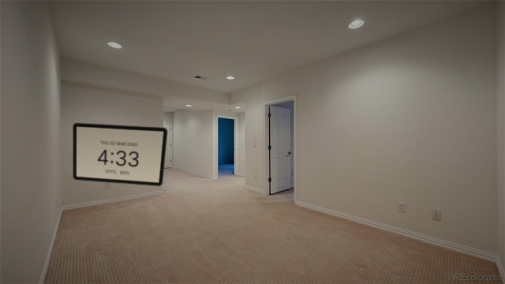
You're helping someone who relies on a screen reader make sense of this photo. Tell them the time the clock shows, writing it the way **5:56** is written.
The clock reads **4:33**
